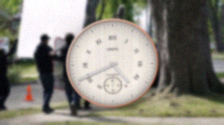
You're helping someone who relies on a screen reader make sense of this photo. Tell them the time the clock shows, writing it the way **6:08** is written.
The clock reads **4:41**
